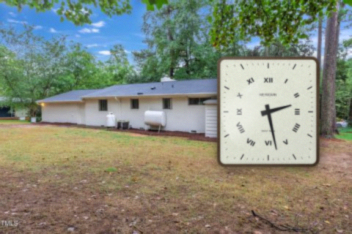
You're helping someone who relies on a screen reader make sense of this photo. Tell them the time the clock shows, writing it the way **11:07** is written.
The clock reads **2:28**
